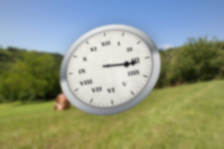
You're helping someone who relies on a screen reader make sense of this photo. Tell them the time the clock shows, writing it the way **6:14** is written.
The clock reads **3:16**
